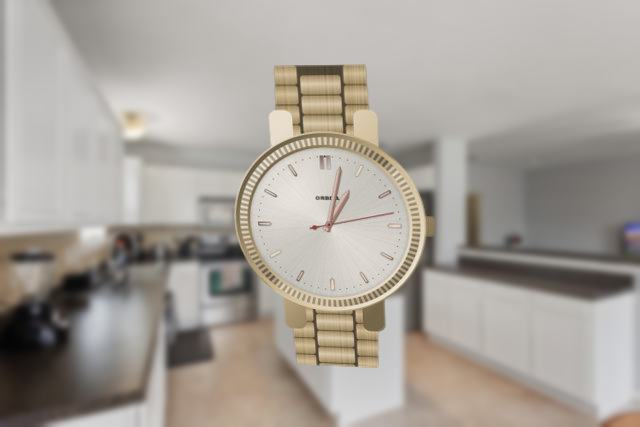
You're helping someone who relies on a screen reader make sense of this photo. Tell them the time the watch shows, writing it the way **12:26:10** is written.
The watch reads **1:02:13**
